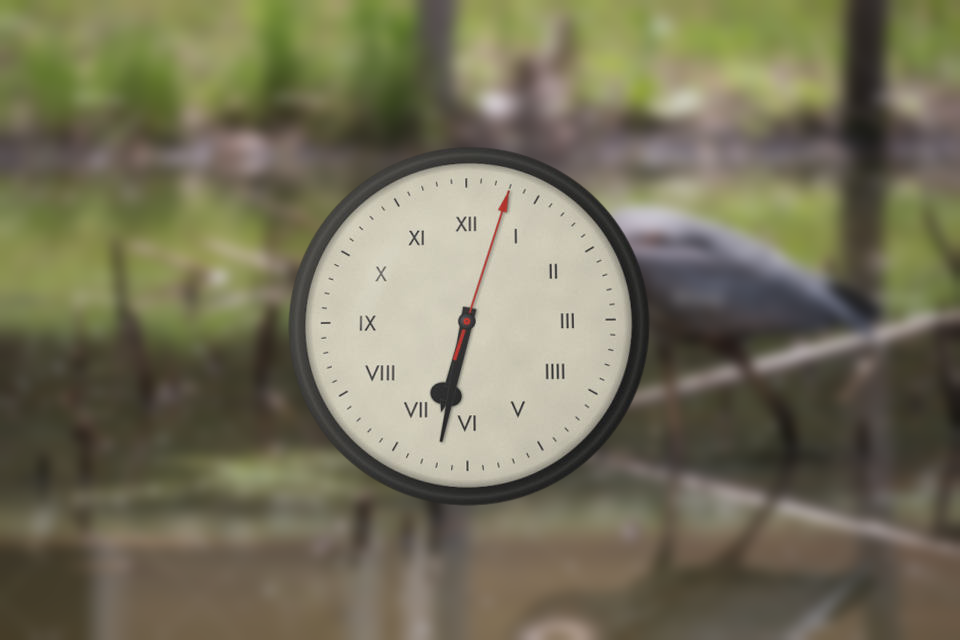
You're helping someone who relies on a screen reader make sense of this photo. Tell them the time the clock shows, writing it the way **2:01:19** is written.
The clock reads **6:32:03**
